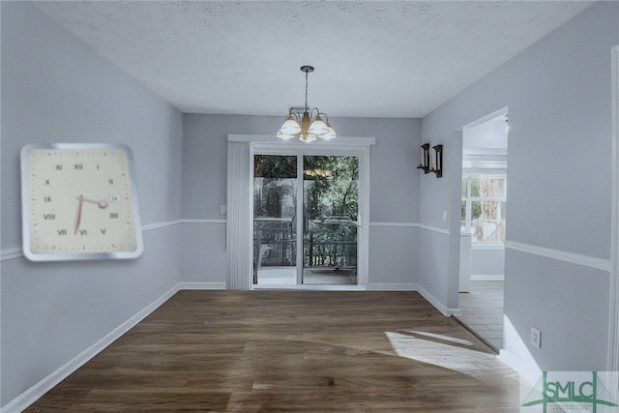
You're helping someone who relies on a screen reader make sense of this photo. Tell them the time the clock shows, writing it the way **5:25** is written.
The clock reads **3:32**
